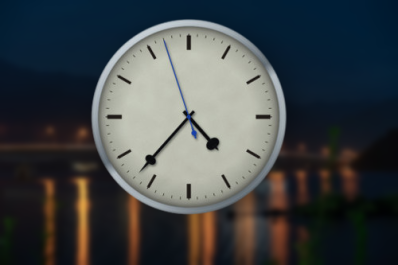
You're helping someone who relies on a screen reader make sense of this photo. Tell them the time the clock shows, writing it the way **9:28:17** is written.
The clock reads **4:36:57**
